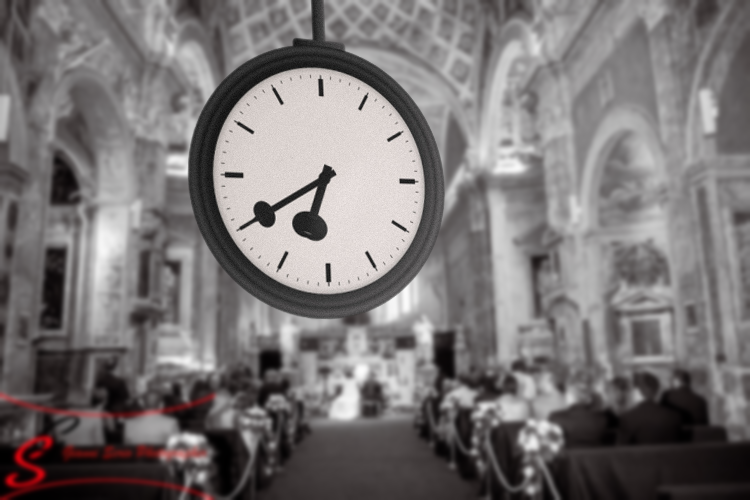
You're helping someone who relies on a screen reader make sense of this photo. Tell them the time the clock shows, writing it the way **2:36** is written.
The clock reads **6:40**
